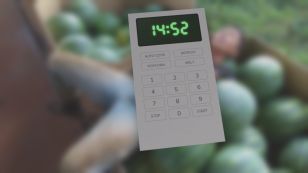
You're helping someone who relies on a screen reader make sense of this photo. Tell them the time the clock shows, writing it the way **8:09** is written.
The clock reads **14:52**
